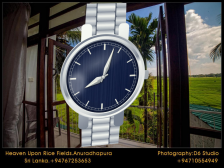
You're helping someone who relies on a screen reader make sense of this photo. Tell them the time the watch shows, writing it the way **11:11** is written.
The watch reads **8:03**
